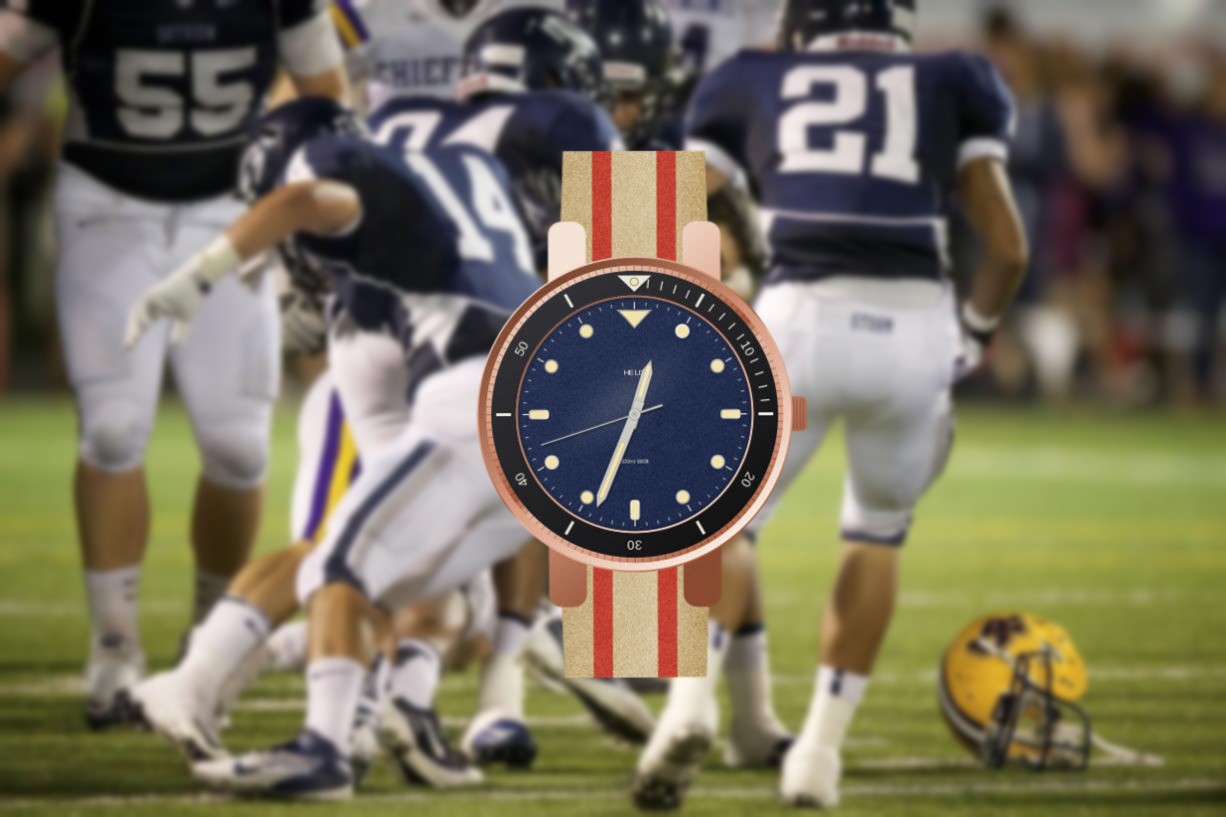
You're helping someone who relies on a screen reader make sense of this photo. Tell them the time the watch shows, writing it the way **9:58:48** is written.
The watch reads **12:33:42**
